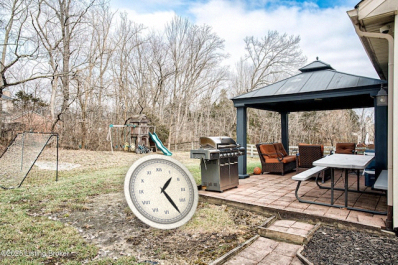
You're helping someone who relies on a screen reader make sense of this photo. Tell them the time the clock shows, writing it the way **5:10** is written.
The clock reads **1:25**
